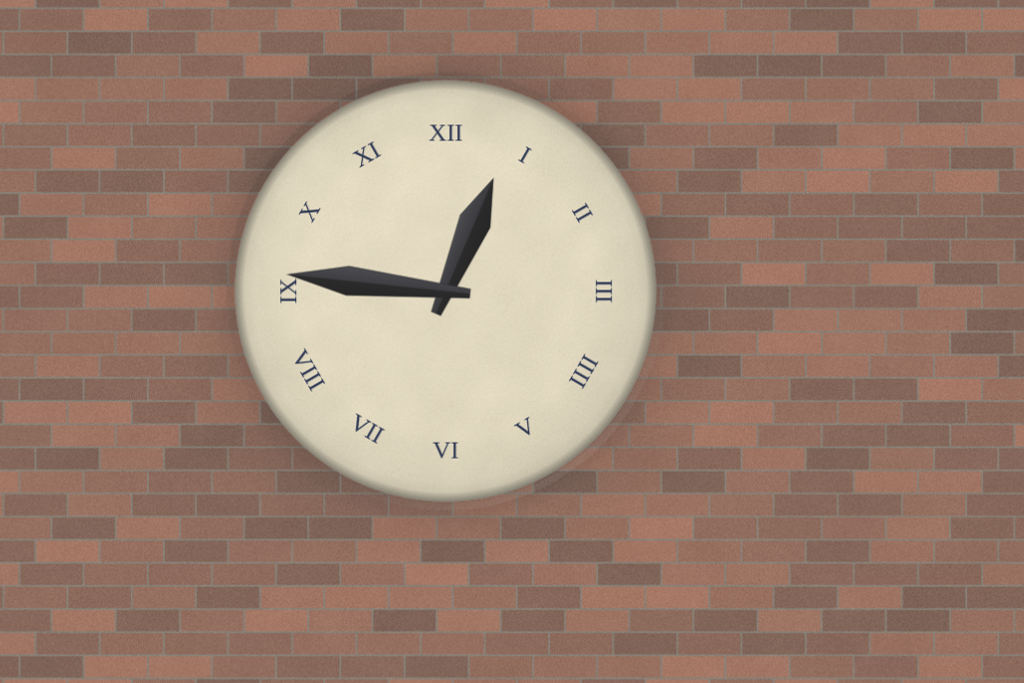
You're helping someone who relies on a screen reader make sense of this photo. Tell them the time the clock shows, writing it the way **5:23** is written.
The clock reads **12:46**
